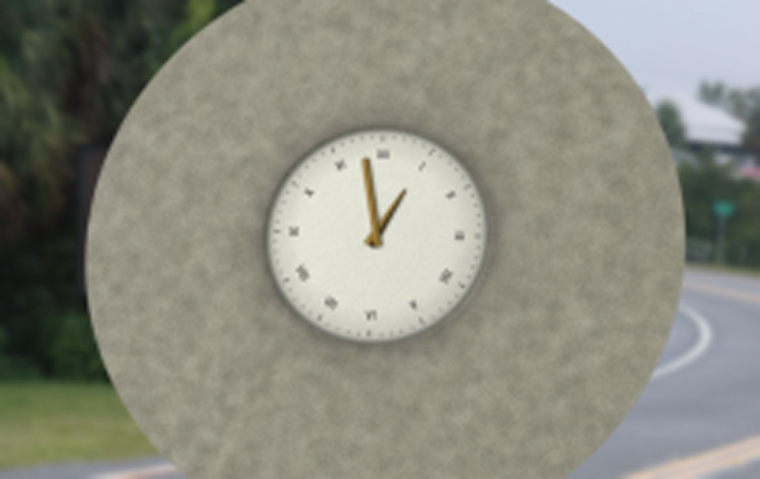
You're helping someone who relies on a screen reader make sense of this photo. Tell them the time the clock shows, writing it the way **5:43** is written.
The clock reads **12:58**
